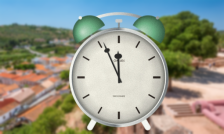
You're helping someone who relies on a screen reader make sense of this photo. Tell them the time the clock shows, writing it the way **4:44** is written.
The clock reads **11:56**
